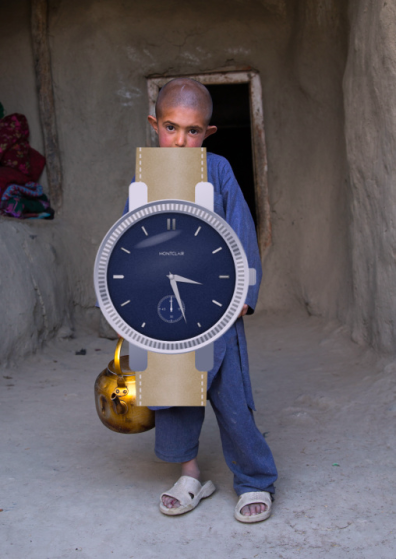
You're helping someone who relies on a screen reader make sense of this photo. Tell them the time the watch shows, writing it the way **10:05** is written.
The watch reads **3:27**
